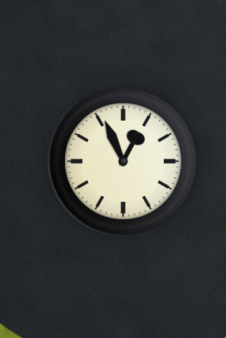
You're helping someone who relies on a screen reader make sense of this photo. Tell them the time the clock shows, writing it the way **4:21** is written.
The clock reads **12:56**
